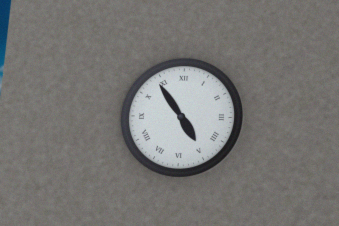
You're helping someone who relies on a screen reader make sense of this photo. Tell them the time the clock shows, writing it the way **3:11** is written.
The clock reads **4:54**
